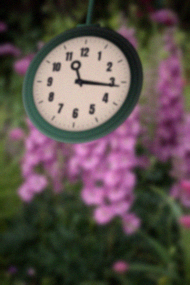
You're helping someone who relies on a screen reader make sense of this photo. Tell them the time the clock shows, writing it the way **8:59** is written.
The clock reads **11:16**
